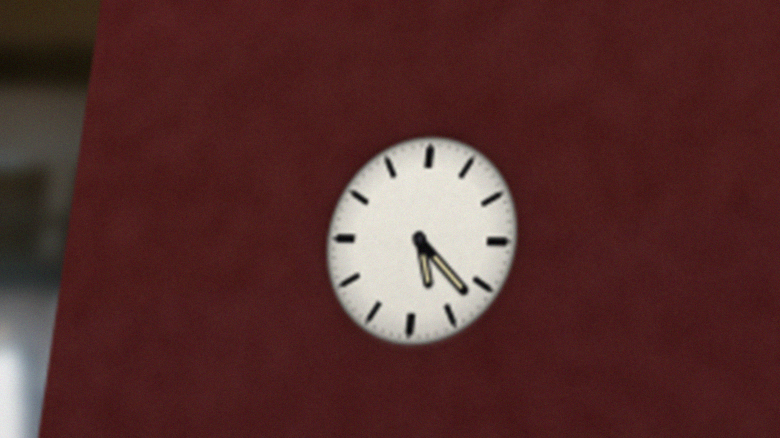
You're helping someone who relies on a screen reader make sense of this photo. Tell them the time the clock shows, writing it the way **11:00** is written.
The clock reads **5:22**
